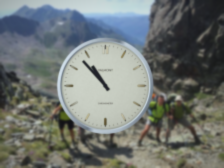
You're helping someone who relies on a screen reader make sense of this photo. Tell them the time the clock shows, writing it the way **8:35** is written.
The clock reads **10:53**
